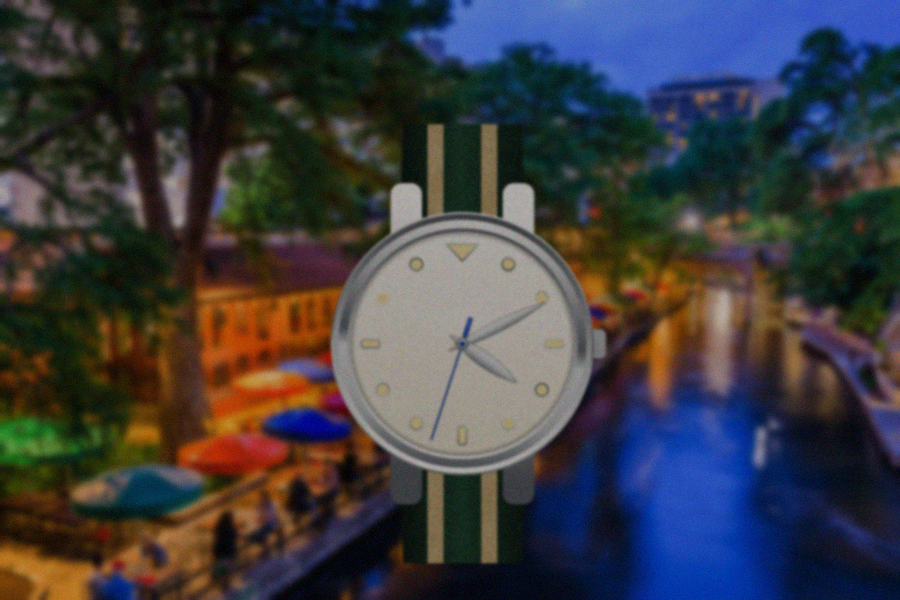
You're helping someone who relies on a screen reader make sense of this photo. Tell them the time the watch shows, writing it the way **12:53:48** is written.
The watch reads **4:10:33**
